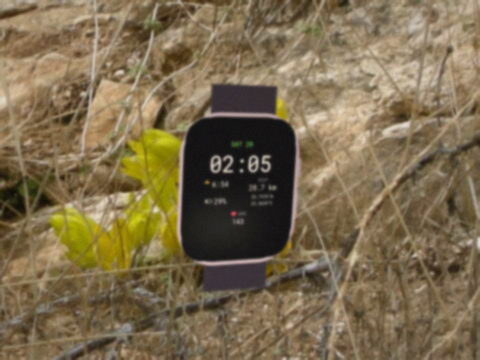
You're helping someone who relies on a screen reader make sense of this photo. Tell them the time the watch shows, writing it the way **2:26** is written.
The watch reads **2:05**
